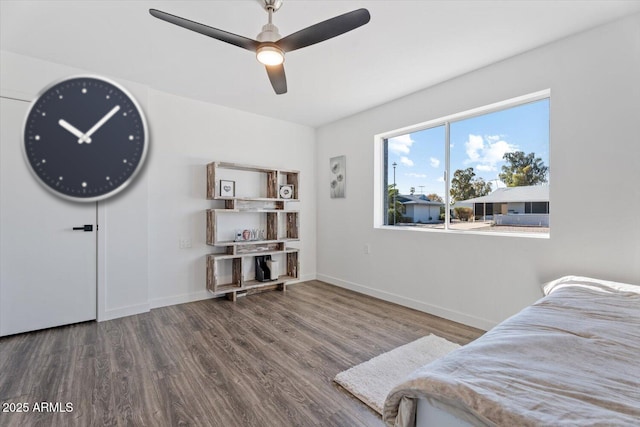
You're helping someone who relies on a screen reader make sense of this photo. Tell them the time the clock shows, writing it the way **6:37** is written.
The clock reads **10:08**
